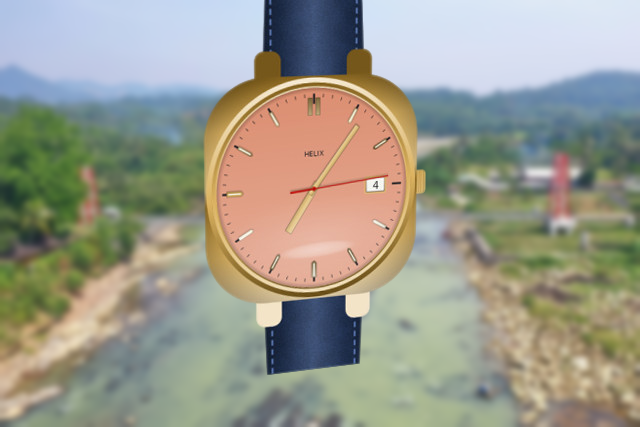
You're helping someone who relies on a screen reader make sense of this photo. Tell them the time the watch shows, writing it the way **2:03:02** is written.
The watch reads **7:06:14**
